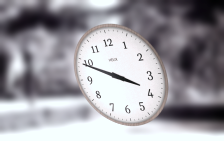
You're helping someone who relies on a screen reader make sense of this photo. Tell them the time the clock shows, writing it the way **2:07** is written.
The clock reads **3:49**
